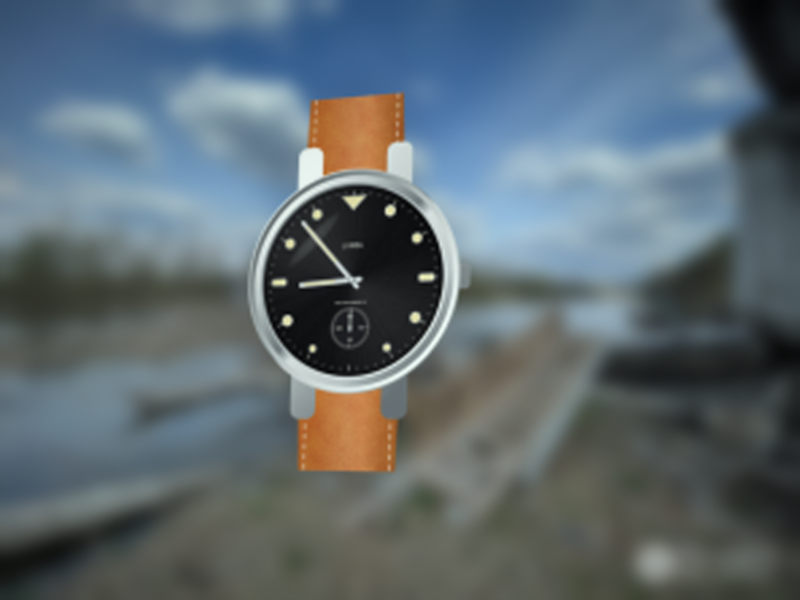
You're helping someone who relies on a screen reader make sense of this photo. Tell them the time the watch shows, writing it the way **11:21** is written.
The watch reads **8:53**
